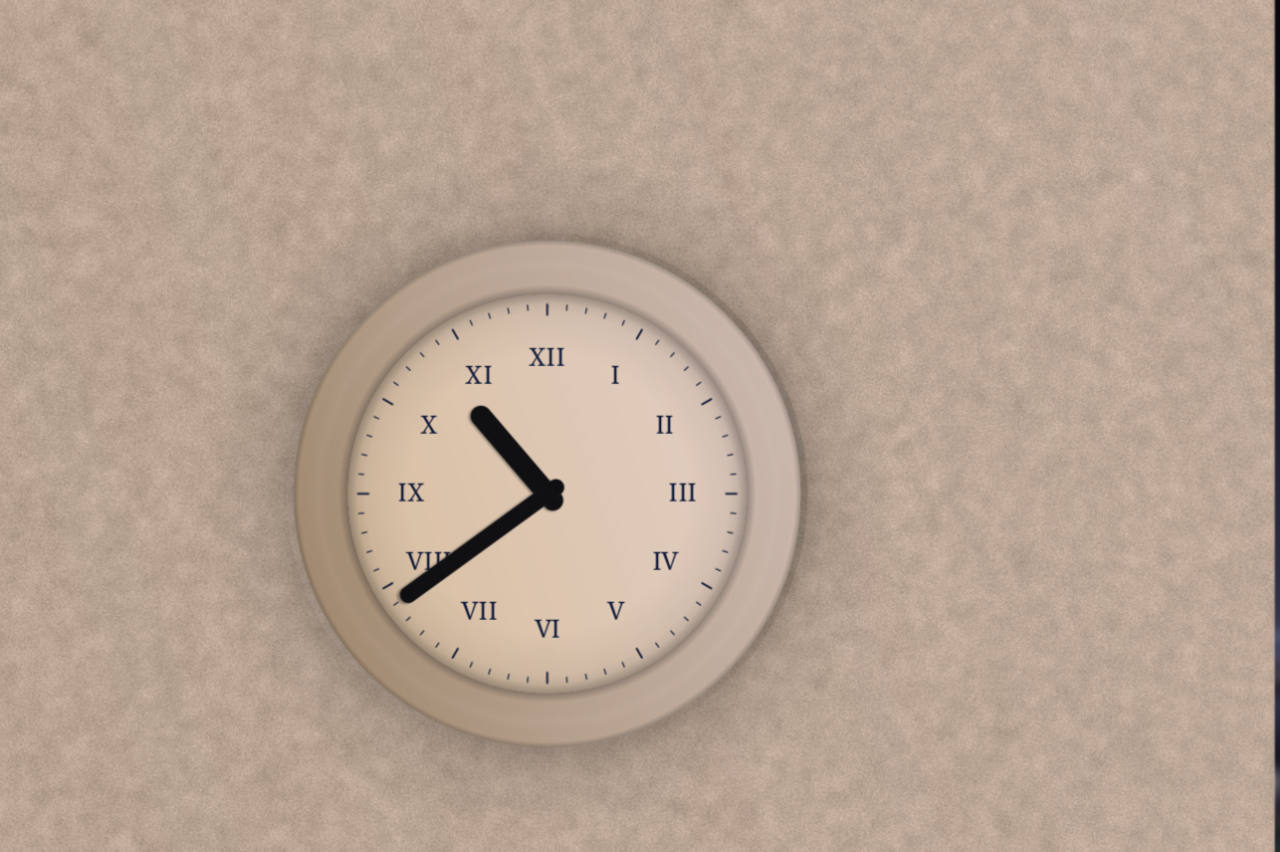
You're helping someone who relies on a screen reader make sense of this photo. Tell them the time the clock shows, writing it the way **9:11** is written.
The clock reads **10:39**
